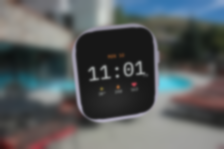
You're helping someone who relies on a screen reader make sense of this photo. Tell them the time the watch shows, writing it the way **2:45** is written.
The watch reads **11:01**
